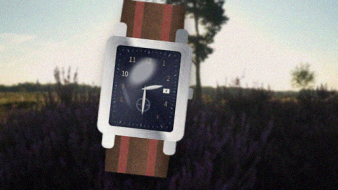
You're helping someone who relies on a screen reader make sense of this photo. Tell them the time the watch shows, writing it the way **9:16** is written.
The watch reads **2:30**
